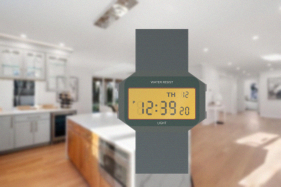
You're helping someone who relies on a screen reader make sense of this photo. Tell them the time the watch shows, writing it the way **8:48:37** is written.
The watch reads **12:39:20**
